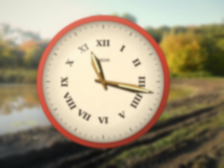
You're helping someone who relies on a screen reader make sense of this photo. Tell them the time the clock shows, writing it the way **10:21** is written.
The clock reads **11:17**
